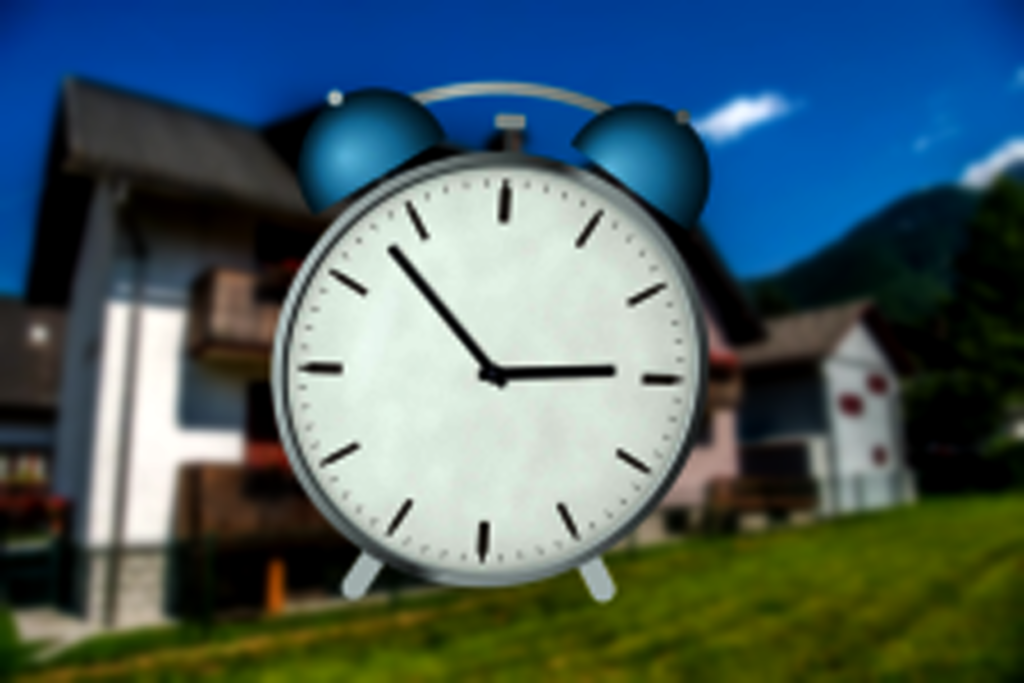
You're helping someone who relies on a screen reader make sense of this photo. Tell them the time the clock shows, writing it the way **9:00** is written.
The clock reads **2:53**
